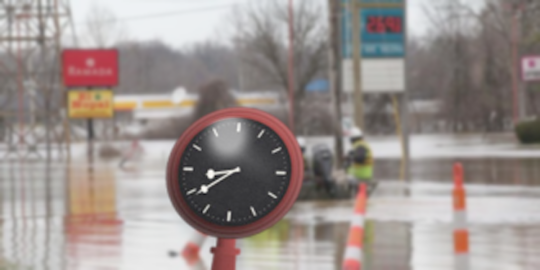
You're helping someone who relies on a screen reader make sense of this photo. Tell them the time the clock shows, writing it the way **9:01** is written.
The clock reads **8:39**
